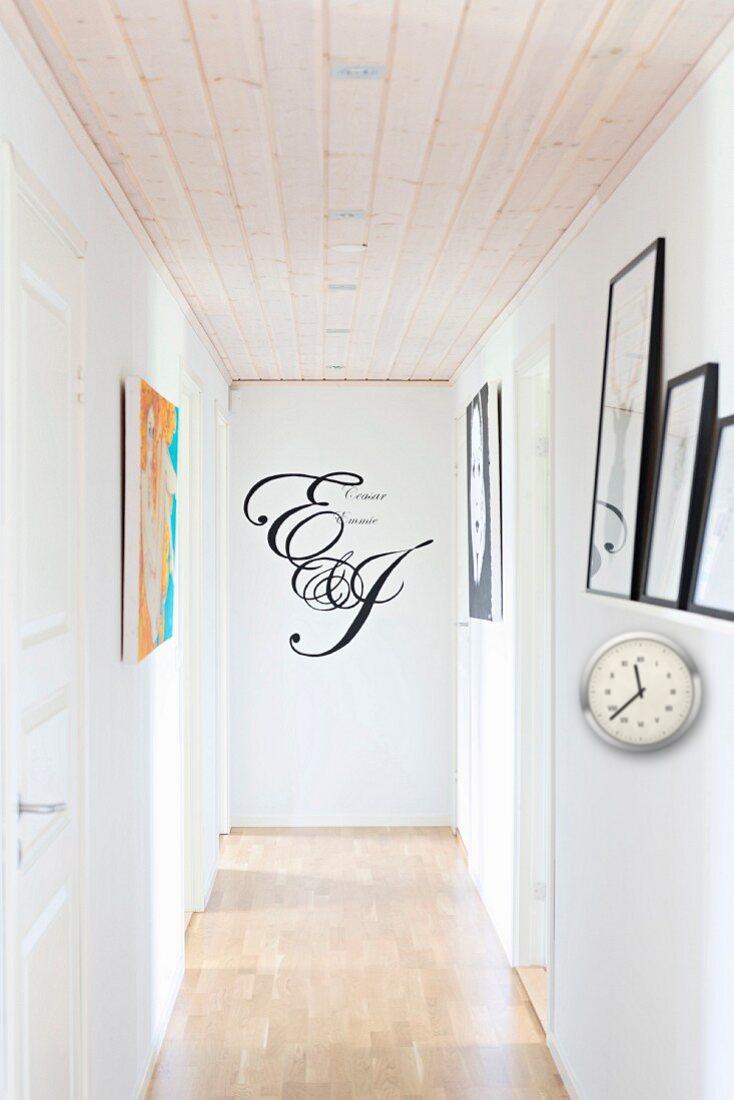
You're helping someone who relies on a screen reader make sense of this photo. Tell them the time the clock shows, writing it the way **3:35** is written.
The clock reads **11:38**
